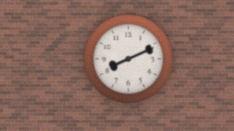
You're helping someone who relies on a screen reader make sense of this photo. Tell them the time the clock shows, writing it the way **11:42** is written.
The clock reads **8:11**
